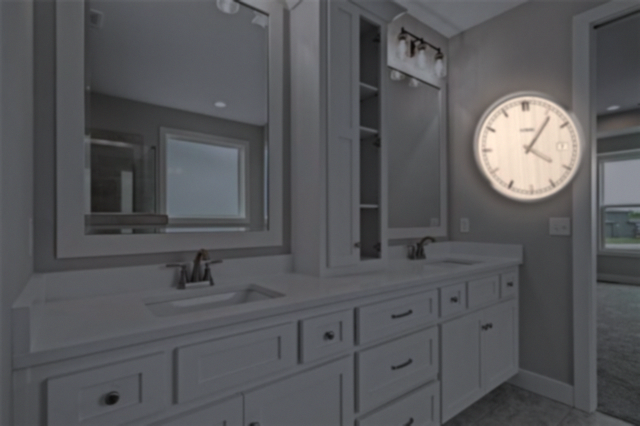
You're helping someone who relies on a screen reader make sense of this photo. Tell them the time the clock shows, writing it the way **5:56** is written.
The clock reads **4:06**
